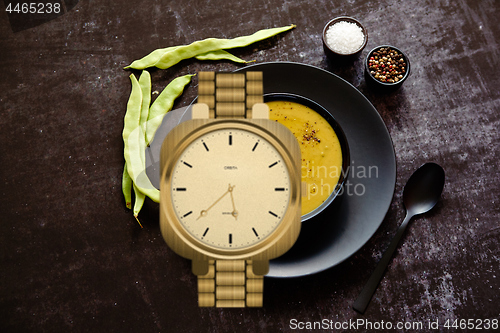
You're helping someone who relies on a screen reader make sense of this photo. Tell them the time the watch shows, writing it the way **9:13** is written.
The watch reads **5:38**
